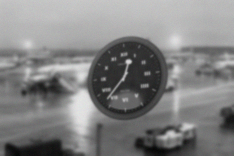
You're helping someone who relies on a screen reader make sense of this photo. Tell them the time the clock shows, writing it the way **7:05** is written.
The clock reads **12:37**
